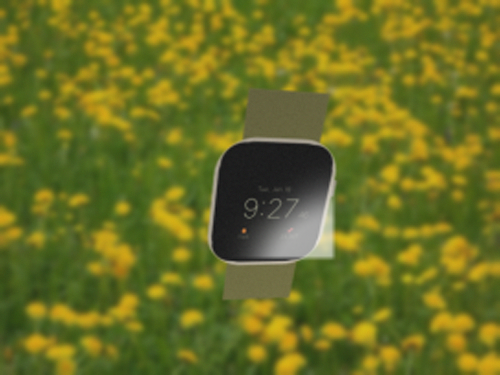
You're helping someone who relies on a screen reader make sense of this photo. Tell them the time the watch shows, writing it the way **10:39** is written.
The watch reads **9:27**
